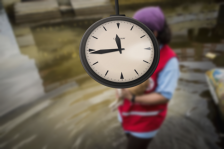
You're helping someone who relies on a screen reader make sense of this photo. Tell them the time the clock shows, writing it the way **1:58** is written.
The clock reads **11:44**
